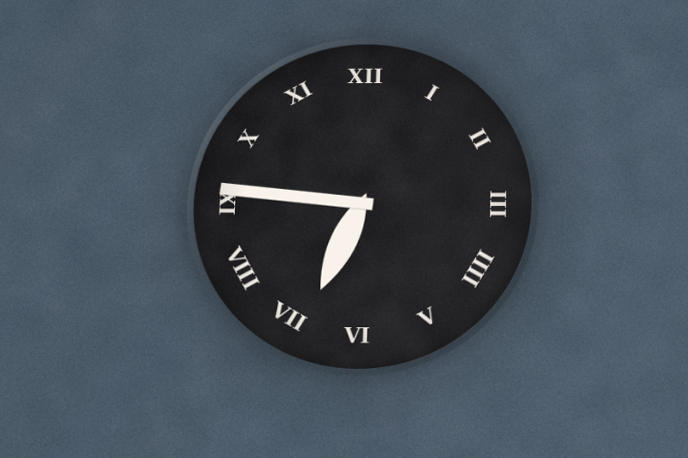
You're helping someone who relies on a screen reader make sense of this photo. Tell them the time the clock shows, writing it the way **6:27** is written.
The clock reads **6:46**
